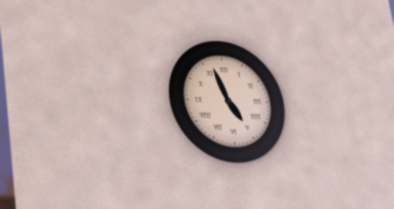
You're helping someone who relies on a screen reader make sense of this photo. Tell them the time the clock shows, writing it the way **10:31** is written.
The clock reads **4:57**
